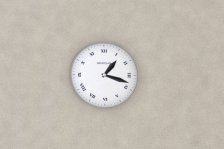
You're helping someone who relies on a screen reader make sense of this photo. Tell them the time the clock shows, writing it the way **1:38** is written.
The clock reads **1:18**
